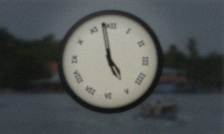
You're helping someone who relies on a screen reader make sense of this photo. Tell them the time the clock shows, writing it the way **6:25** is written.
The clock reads **4:58**
